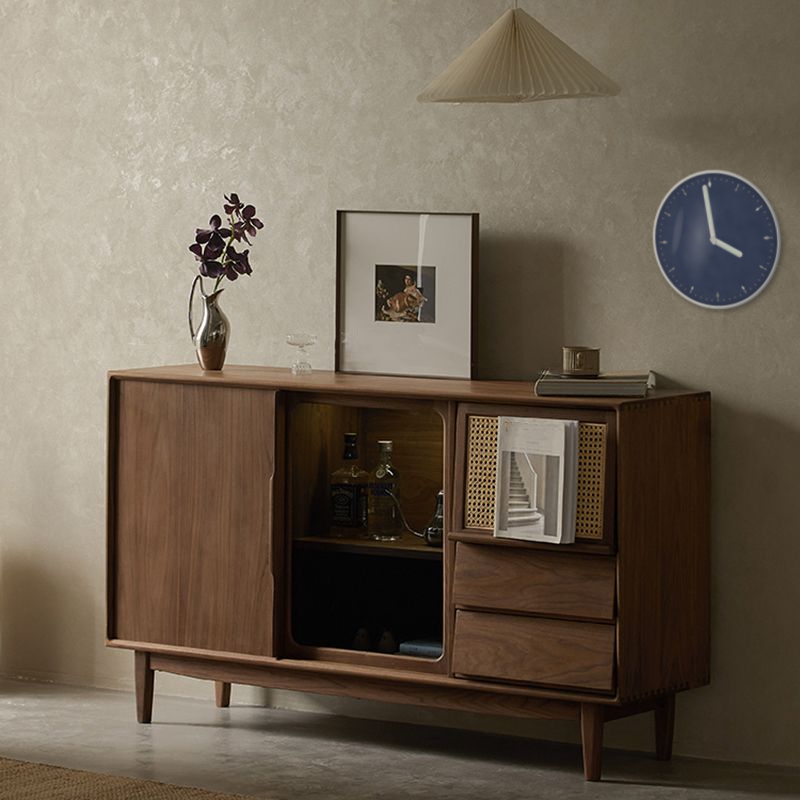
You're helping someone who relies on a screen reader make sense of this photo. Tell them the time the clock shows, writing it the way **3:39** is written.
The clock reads **3:59**
